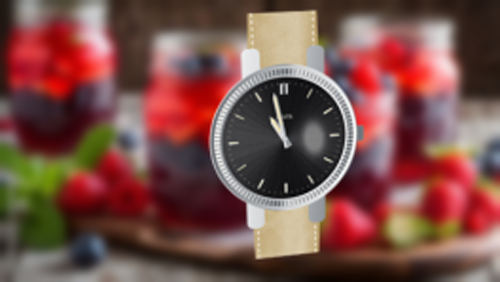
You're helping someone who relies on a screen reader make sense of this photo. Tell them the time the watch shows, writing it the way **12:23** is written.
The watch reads **10:58**
